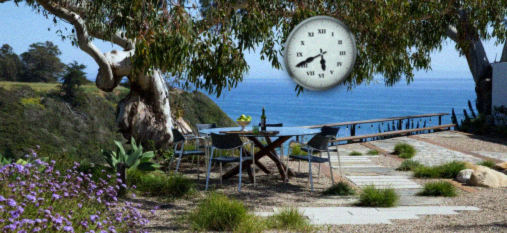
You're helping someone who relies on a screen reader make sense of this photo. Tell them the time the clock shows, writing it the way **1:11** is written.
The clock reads **5:41**
